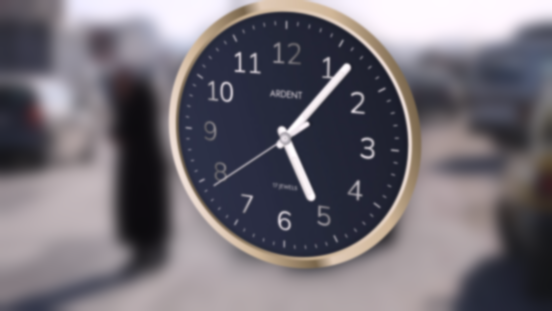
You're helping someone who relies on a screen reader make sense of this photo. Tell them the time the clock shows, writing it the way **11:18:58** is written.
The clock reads **5:06:39**
